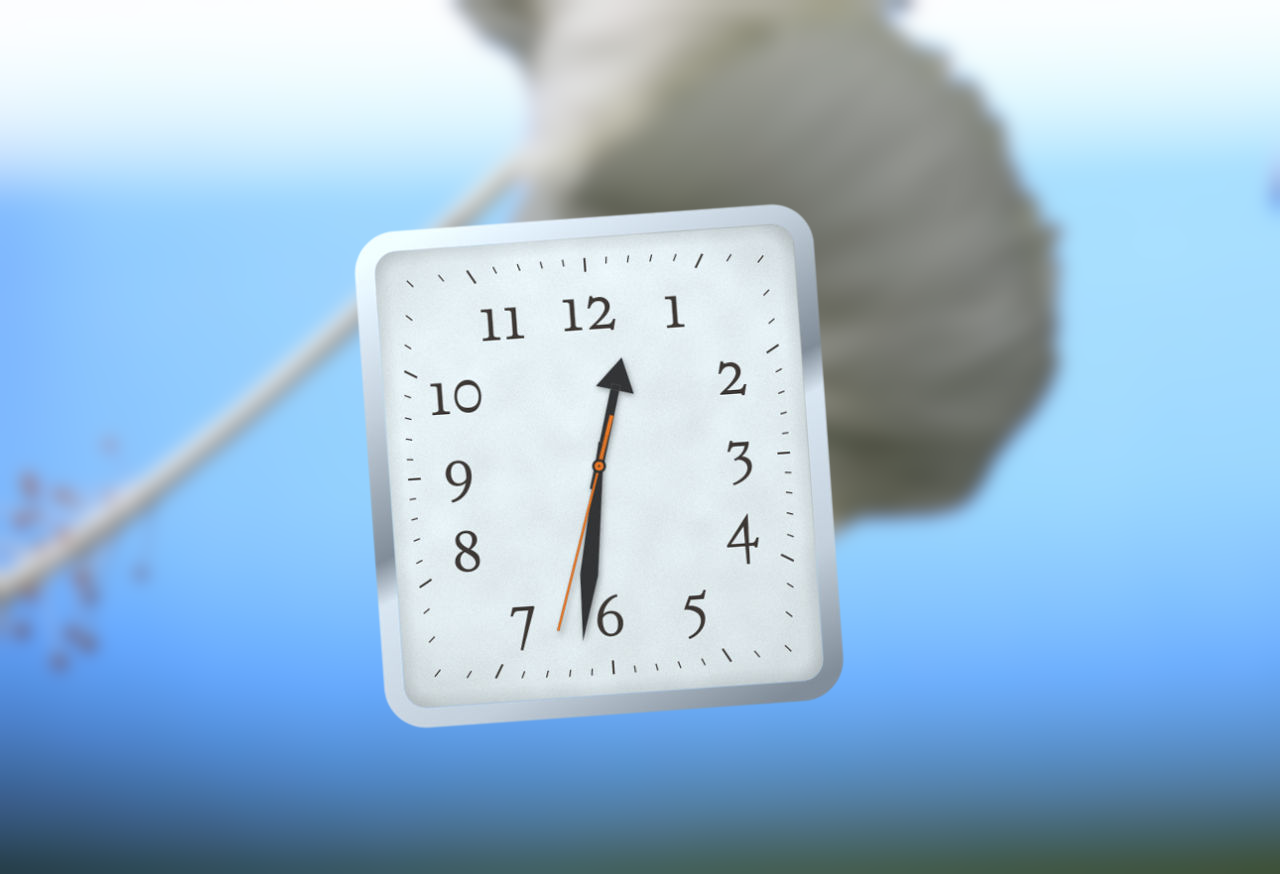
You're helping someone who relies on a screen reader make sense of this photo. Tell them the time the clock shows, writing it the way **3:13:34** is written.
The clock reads **12:31:33**
